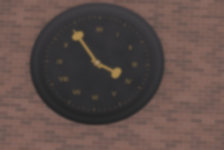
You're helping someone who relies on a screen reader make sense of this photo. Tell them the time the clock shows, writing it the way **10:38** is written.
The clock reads **3:54**
